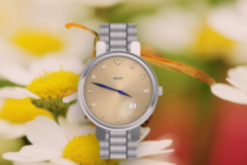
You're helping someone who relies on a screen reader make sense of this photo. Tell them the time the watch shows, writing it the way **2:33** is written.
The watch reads **3:48**
